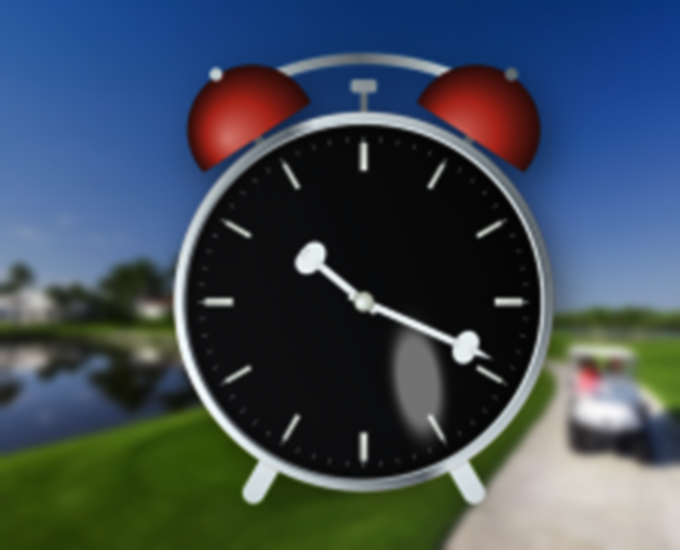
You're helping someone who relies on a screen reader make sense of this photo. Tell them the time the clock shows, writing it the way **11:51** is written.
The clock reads **10:19**
